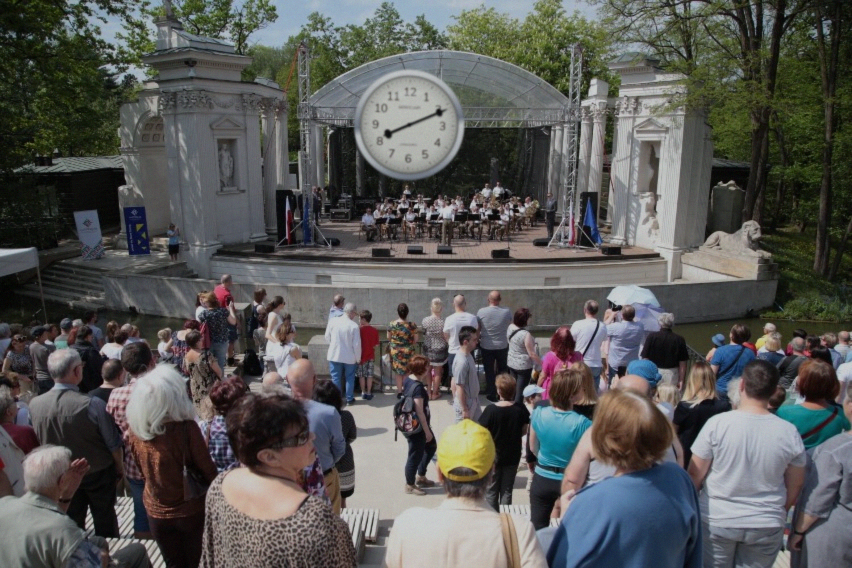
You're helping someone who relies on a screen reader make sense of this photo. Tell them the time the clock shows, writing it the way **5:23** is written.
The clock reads **8:11**
